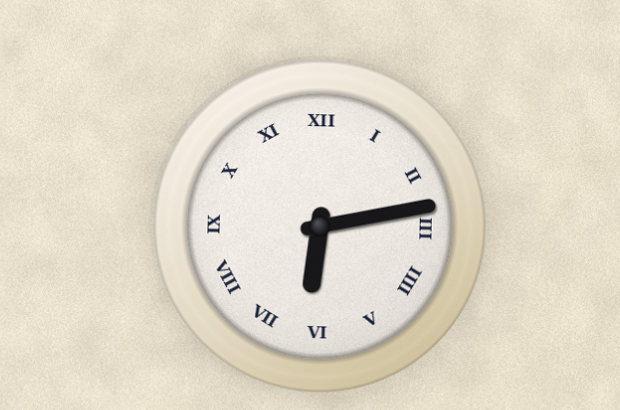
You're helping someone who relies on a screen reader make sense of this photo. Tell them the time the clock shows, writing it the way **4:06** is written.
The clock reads **6:13**
